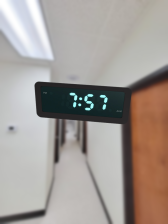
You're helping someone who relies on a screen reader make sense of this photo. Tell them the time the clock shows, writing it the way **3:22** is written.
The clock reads **7:57**
